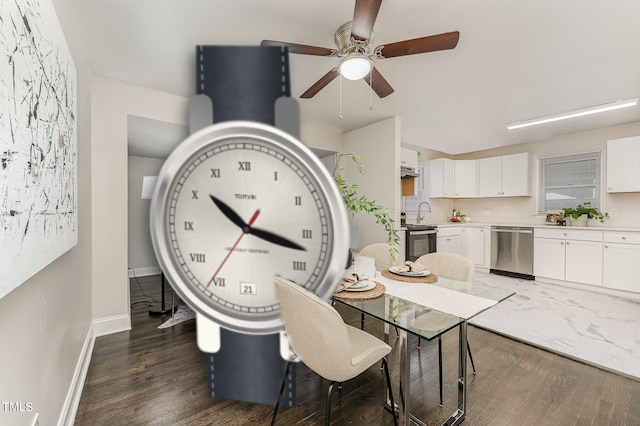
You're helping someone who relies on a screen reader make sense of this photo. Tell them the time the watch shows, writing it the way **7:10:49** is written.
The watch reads **10:17:36**
